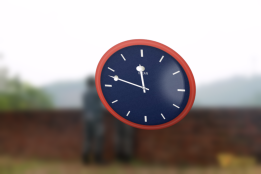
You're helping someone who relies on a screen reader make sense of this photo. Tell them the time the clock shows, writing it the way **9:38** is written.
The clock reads **11:48**
